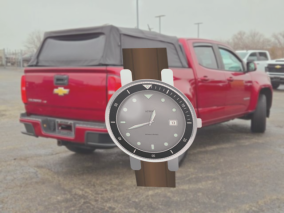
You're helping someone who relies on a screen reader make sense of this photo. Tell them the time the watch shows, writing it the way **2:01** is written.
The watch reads **12:42**
